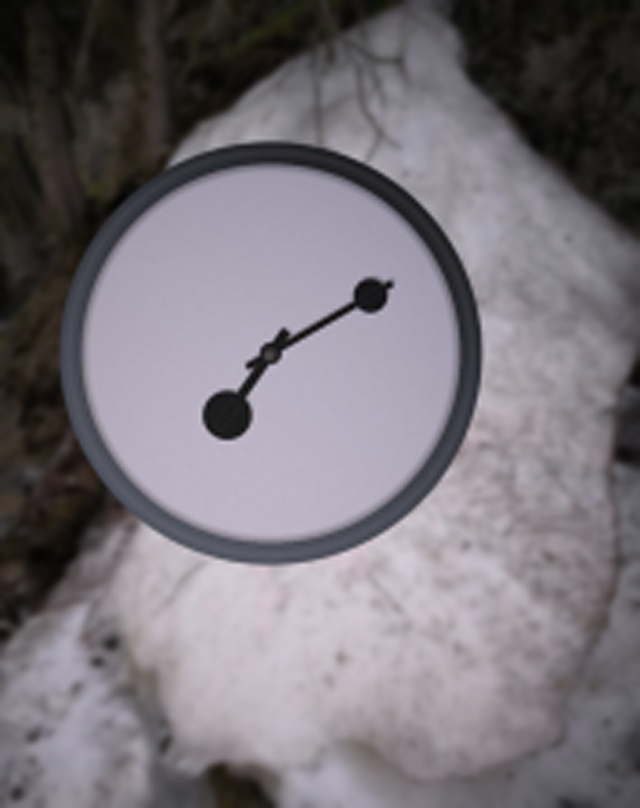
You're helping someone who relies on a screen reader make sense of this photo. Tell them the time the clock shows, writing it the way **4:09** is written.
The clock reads **7:10**
